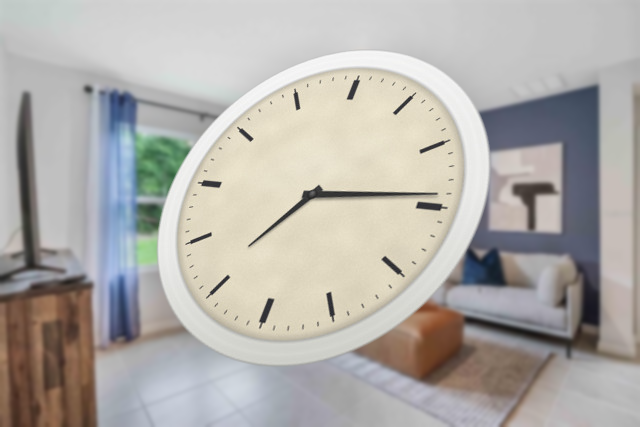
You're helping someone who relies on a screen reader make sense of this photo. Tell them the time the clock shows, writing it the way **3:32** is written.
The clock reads **7:14**
